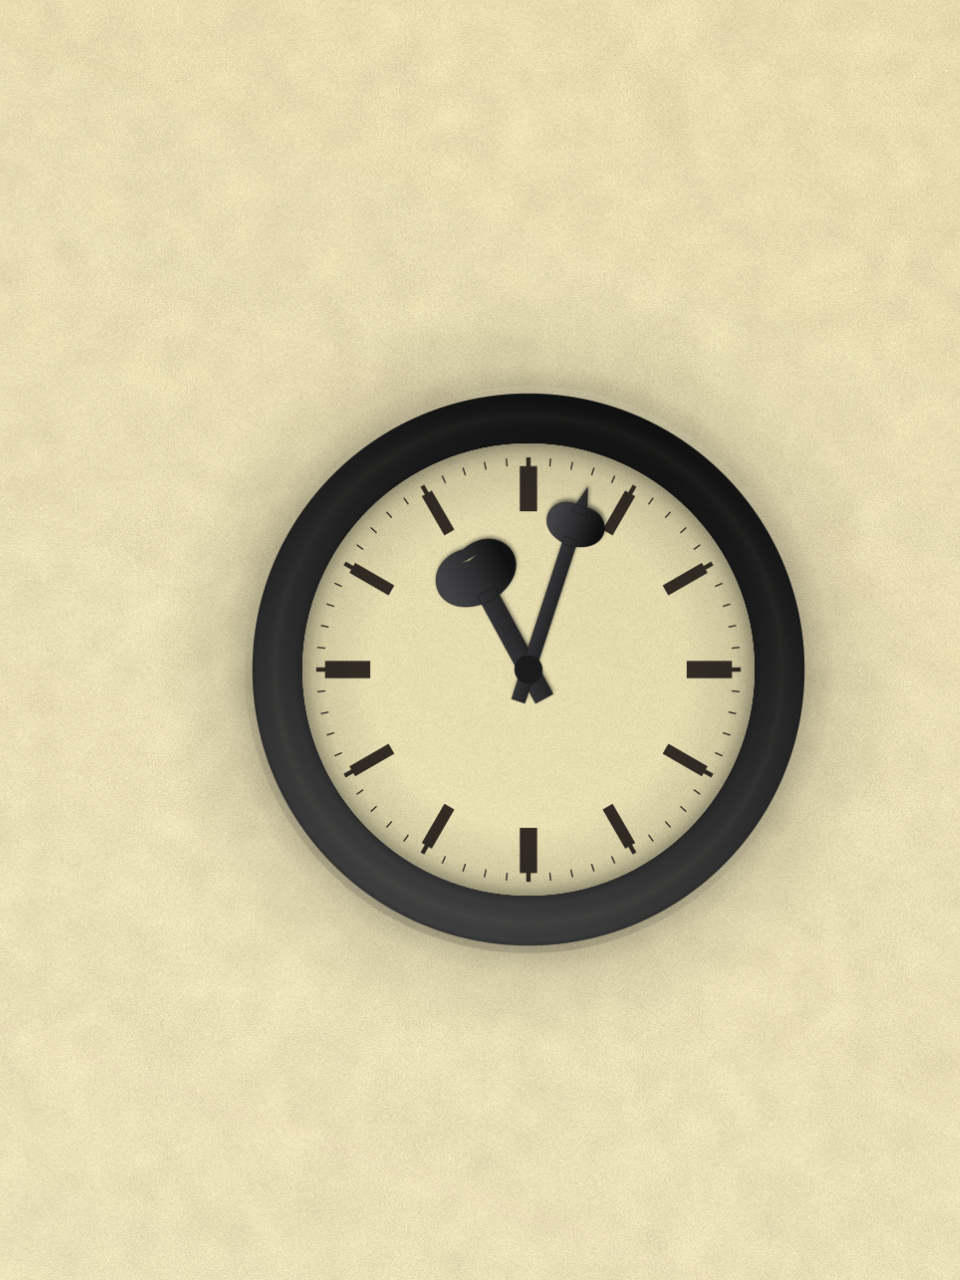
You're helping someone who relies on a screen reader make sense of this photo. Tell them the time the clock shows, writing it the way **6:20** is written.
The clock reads **11:03**
